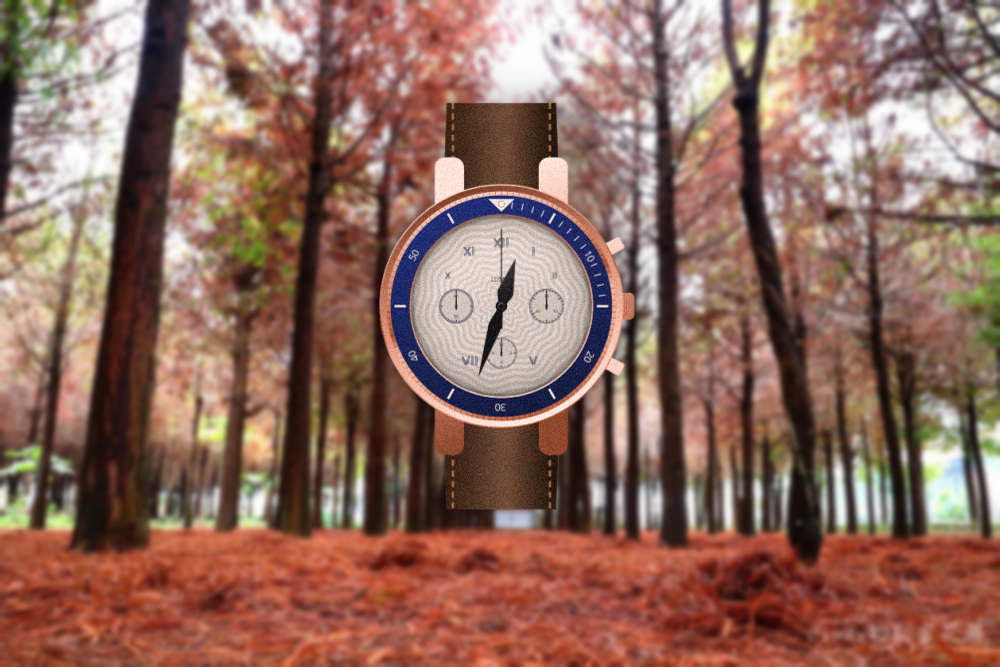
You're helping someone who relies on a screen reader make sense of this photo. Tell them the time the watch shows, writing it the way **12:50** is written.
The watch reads **12:33**
